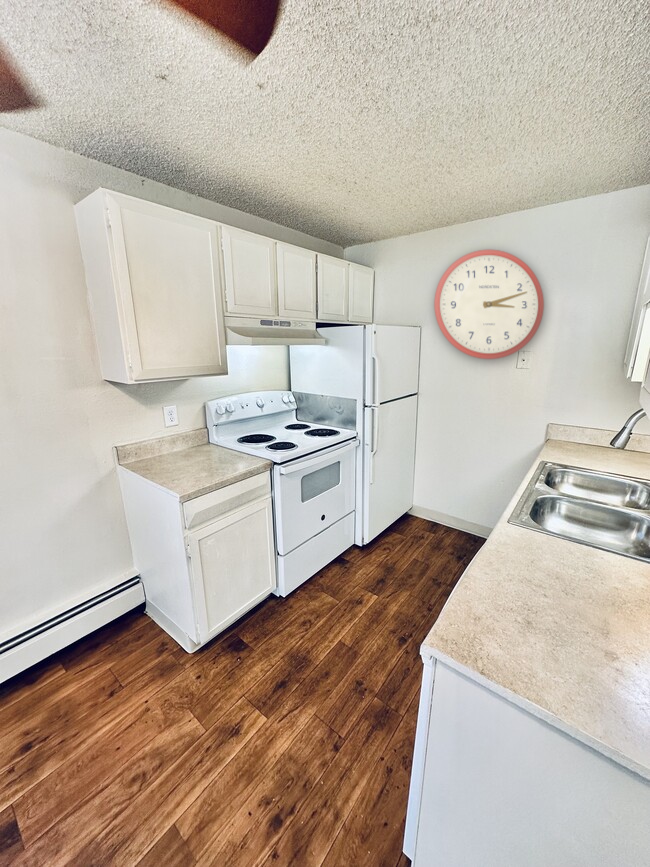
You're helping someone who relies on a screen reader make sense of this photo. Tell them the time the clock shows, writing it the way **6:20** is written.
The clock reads **3:12**
